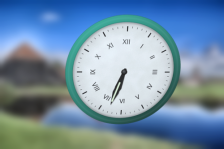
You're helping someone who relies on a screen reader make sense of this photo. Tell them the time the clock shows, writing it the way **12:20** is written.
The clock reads **6:33**
